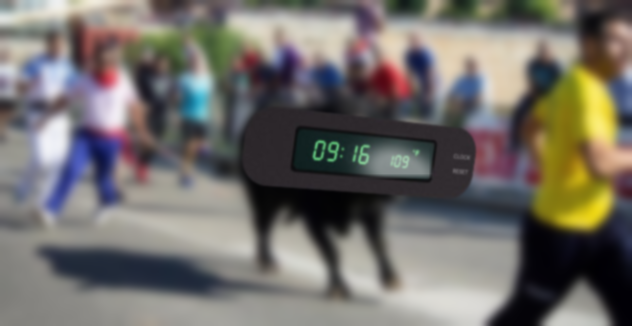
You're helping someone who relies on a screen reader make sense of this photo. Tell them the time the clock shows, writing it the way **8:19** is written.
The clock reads **9:16**
